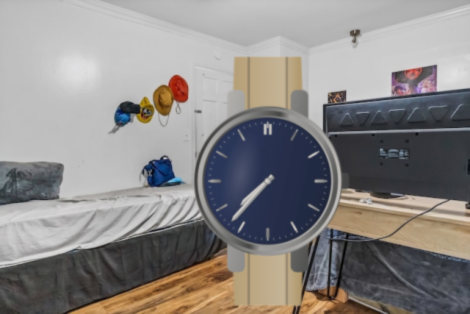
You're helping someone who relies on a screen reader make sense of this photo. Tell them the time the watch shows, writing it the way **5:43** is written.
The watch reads **7:37**
